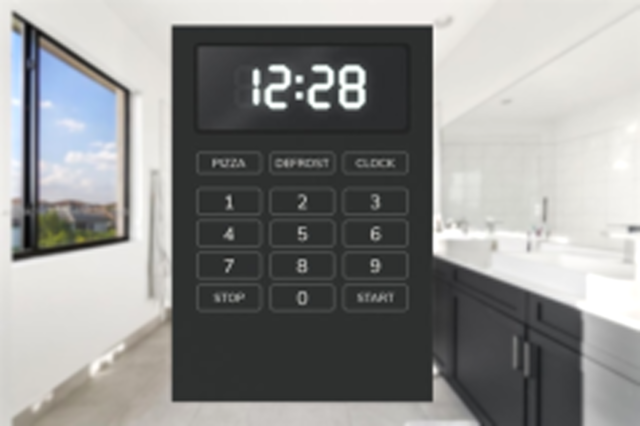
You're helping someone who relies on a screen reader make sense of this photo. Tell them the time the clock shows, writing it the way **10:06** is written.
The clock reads **12:28**
